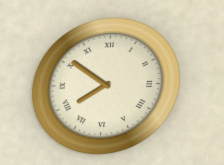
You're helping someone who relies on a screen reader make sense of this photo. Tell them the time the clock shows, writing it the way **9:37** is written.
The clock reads **7:51**
